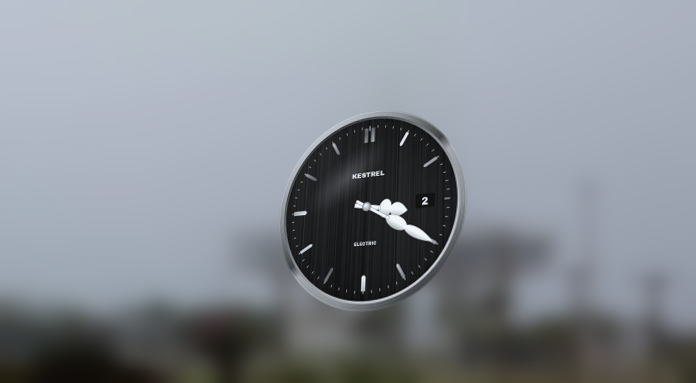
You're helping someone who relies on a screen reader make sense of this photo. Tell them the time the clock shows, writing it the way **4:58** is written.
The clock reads **3:20**
